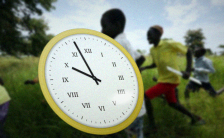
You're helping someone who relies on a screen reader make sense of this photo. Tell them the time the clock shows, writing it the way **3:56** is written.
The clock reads **9:57**
